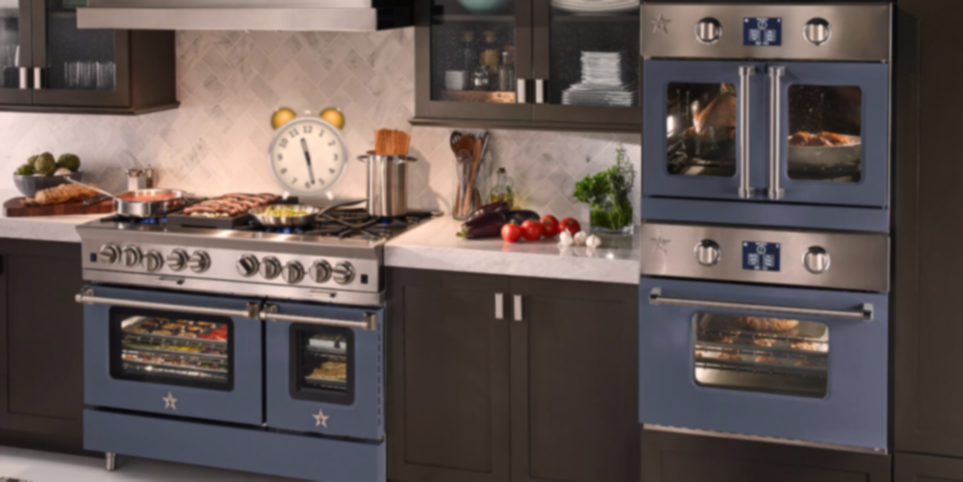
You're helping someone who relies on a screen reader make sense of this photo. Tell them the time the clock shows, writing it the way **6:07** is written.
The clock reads **11:28**
